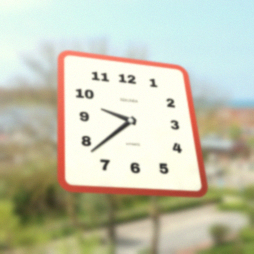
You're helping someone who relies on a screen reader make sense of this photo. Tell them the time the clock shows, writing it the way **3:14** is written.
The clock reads **9:38**
